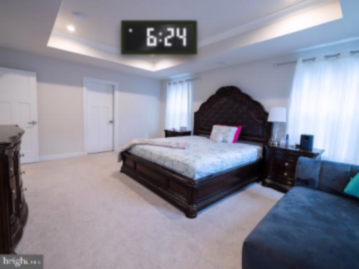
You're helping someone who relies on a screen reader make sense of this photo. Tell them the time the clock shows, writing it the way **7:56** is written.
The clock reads **6:24**
